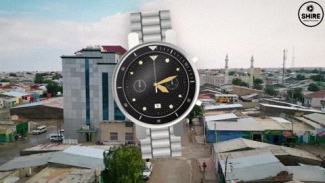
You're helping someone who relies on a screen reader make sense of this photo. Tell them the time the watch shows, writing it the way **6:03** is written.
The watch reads **4:12**
